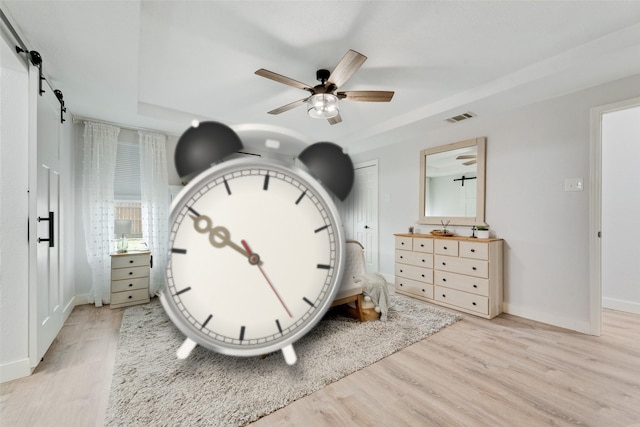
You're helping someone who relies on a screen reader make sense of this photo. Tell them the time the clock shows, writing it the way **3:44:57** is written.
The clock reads **9:49:23**
